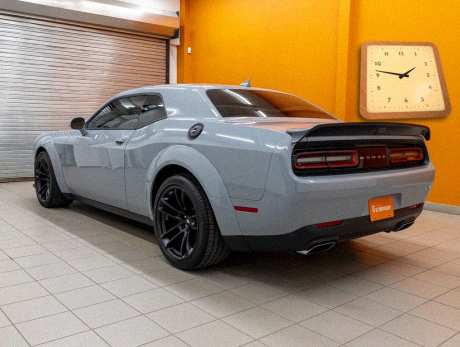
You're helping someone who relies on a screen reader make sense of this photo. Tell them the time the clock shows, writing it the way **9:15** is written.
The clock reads **1:47**
